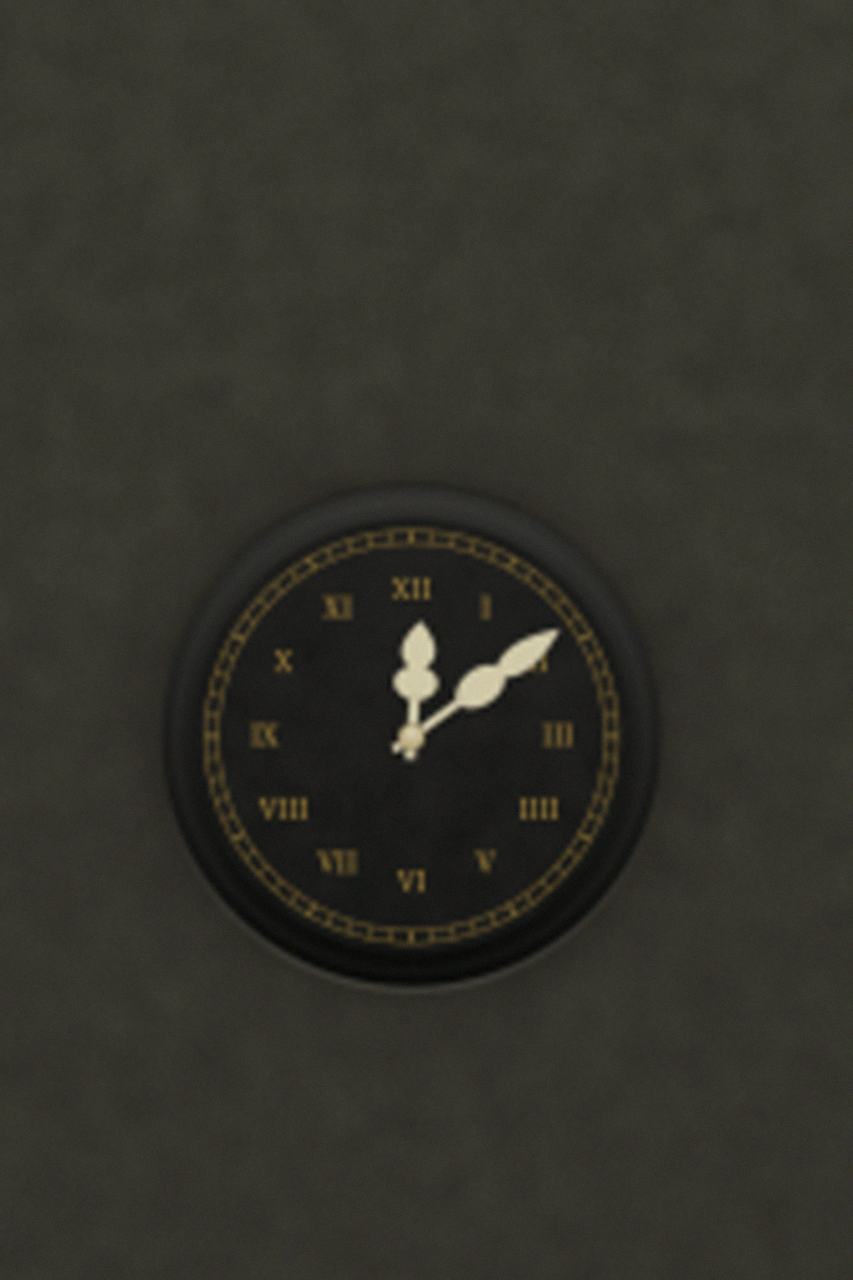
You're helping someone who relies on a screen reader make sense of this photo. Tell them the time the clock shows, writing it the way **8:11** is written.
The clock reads **12:09**
